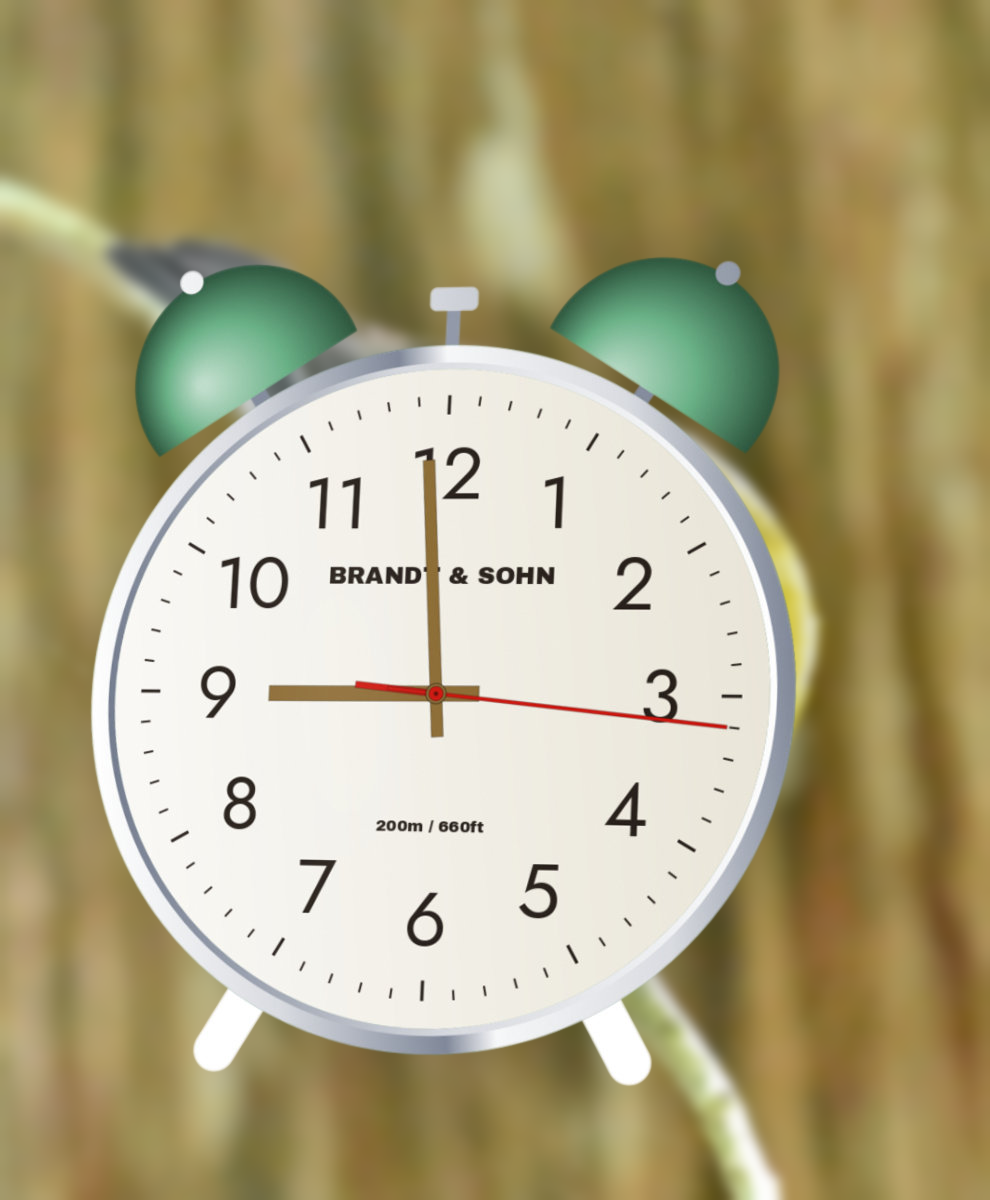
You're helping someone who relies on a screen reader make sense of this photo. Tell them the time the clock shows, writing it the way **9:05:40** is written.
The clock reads **8:59:16**
